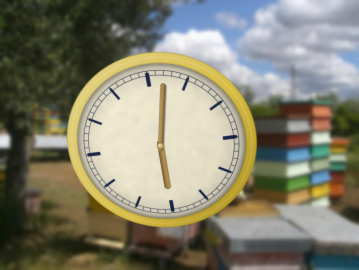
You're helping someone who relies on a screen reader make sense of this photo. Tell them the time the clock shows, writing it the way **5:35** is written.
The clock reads **6:02**
